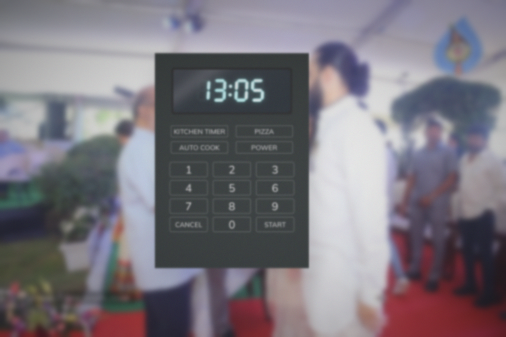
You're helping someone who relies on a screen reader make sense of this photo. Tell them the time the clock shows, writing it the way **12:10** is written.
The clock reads **13:05**
